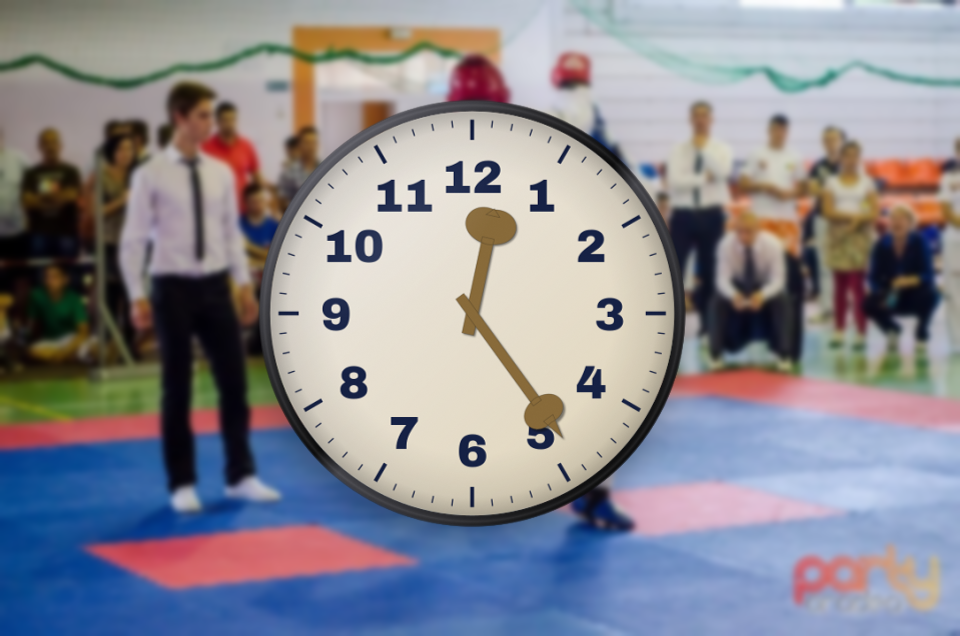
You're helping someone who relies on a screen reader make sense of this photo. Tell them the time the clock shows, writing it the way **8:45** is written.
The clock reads **12:24**
